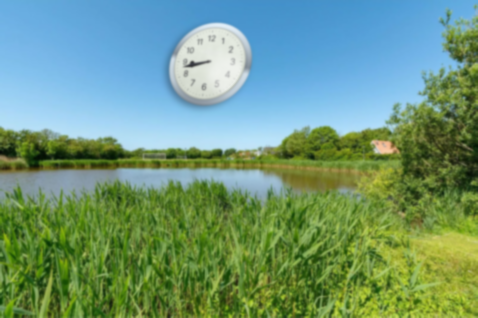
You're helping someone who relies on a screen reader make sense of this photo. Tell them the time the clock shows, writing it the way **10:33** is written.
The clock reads **8:43**
